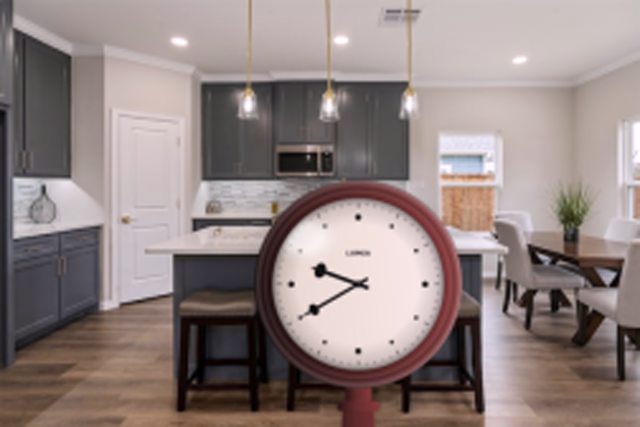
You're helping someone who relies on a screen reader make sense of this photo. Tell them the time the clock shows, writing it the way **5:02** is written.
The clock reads **9:40**
